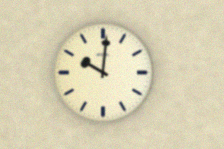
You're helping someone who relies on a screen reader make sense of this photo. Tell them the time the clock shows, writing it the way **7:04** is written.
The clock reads **10:01**
